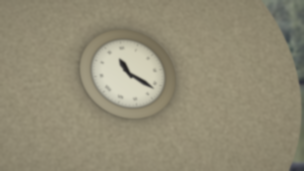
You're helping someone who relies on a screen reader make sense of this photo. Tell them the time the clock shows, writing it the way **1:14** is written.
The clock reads **11:22**
